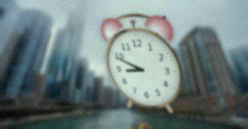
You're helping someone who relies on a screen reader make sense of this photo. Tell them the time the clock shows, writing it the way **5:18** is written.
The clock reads **8:49**
